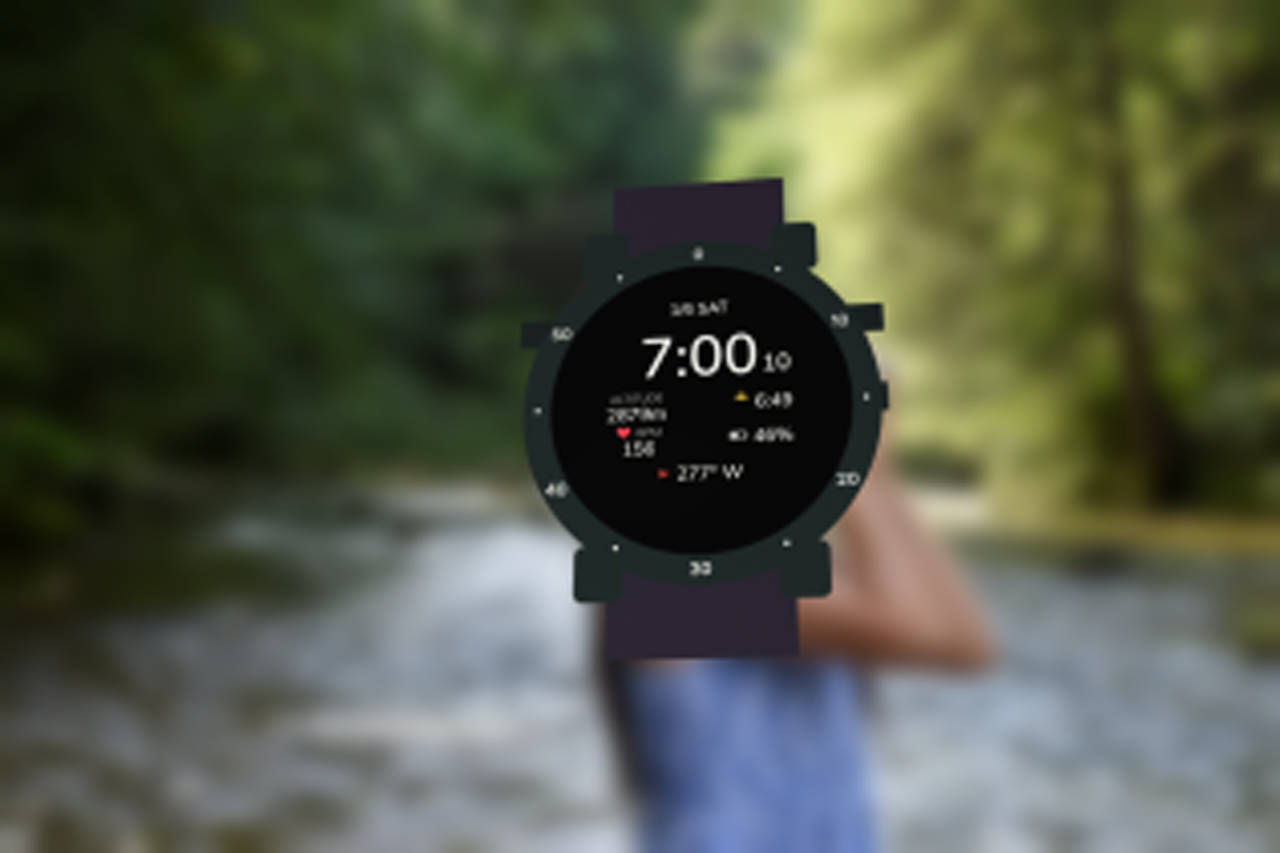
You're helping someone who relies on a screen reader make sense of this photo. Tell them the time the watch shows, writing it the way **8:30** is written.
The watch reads **7:00**
